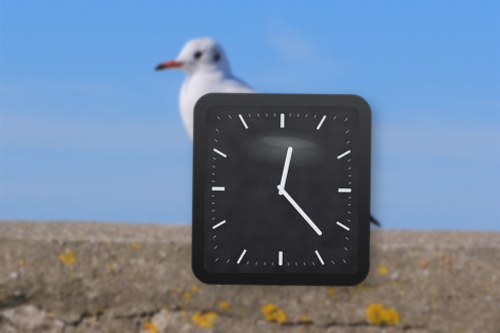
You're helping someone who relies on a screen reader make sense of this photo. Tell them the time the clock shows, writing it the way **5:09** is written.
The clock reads **12:23**
